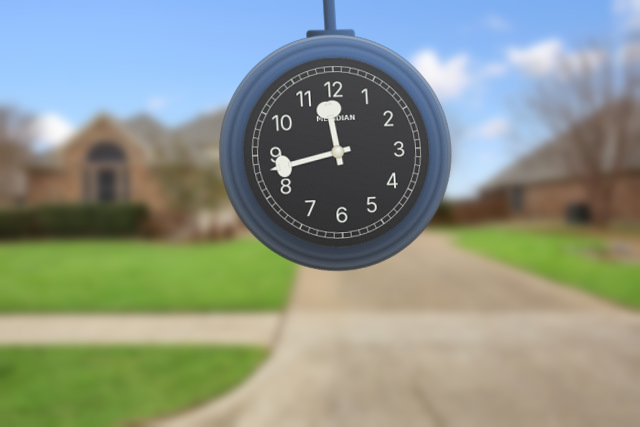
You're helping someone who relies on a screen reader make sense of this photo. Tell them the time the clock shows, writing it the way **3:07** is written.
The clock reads **11:43**
